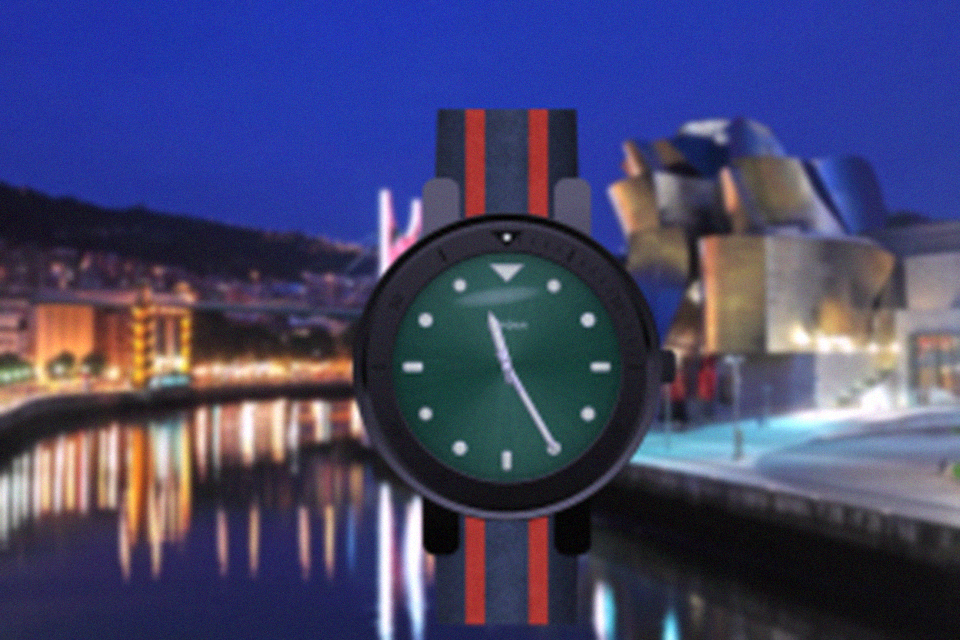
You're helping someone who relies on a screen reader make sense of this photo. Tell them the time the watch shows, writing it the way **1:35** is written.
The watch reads **11:25**
